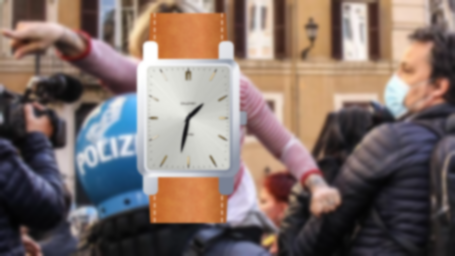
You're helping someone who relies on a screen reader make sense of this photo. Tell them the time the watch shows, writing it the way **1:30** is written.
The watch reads **1:32**
